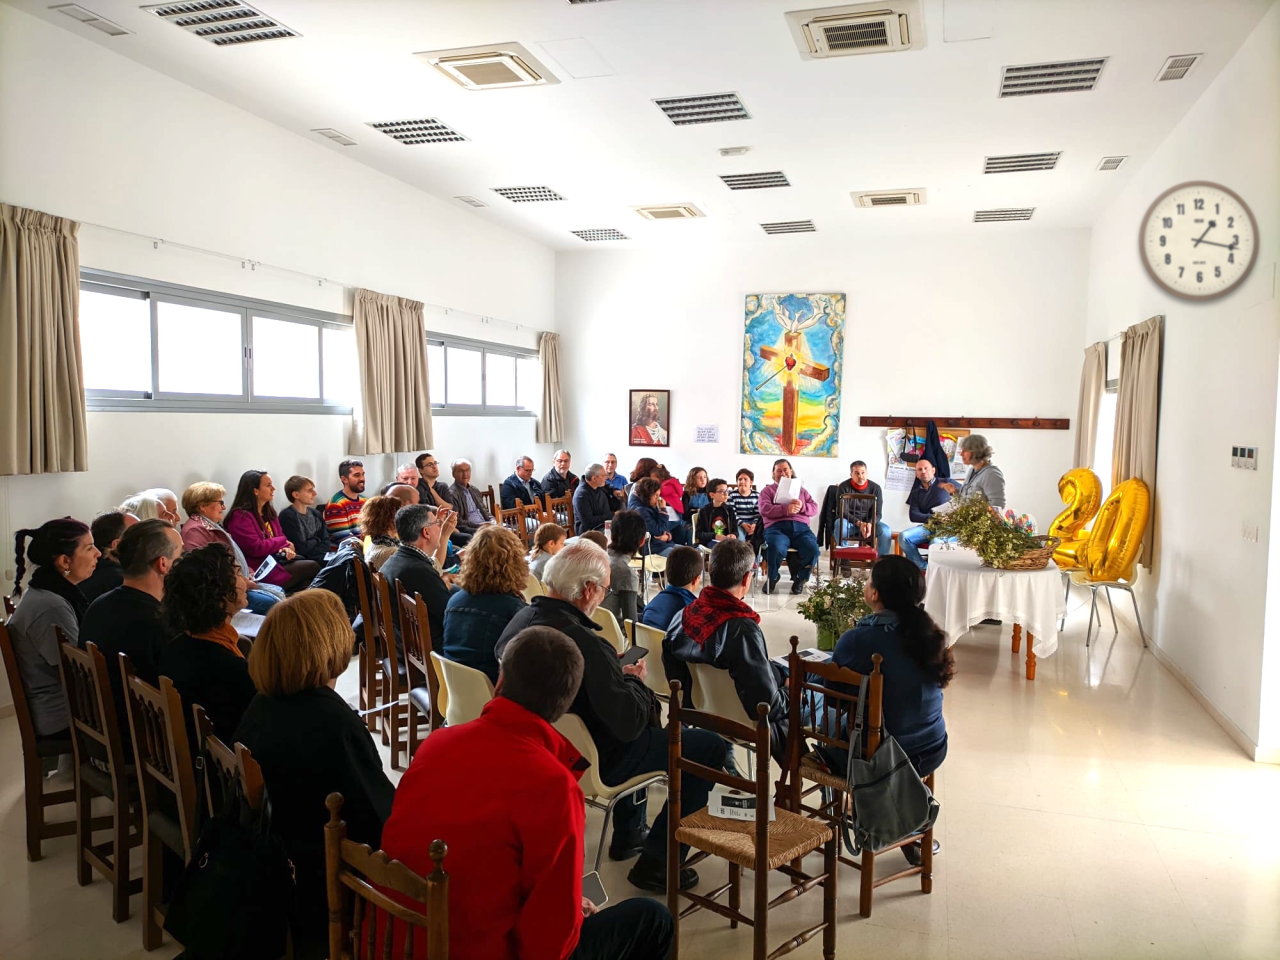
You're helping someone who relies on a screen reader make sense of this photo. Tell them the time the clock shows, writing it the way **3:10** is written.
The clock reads **1:17**
